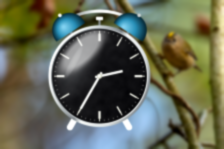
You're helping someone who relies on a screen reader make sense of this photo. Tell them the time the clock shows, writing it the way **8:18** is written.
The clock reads **2:35**
